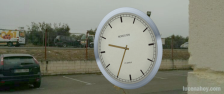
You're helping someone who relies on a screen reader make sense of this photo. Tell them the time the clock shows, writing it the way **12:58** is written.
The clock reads **9:35**
